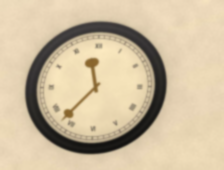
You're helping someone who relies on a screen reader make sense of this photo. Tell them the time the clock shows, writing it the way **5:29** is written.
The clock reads **11:37**
